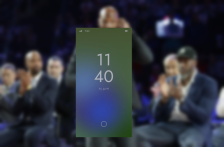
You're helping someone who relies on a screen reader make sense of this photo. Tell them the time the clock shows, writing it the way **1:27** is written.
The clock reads **11:40**
